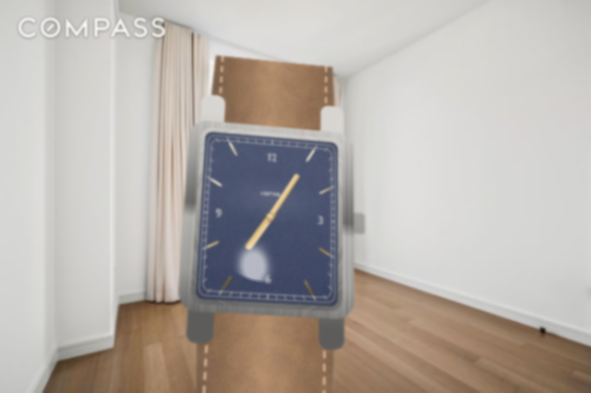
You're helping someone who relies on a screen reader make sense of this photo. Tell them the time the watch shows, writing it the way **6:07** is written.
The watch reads **7:05**
